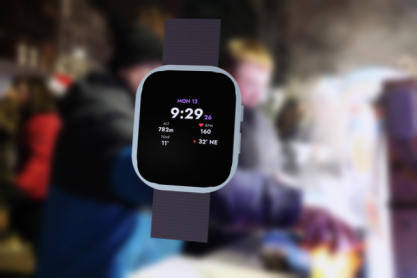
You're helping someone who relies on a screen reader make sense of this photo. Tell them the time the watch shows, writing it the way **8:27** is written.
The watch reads **9:29**
